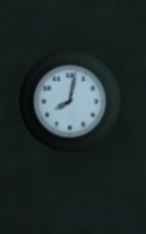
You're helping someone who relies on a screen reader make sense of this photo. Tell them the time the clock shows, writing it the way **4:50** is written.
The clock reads **8:02**
